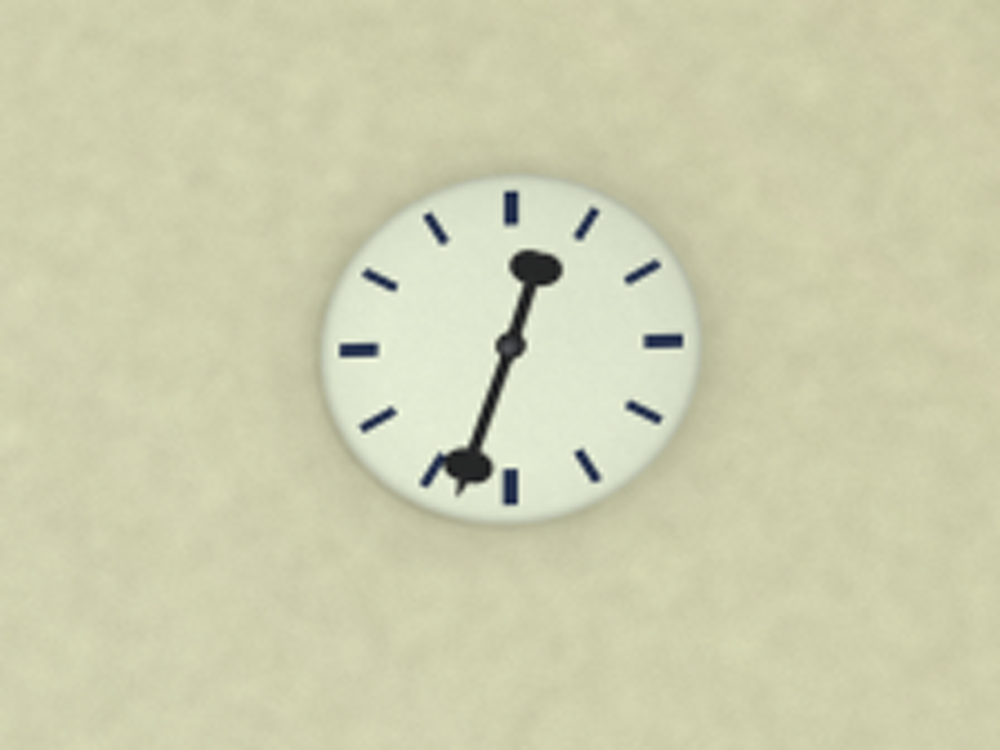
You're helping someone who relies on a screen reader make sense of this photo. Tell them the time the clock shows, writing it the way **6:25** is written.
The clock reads **12:33**
